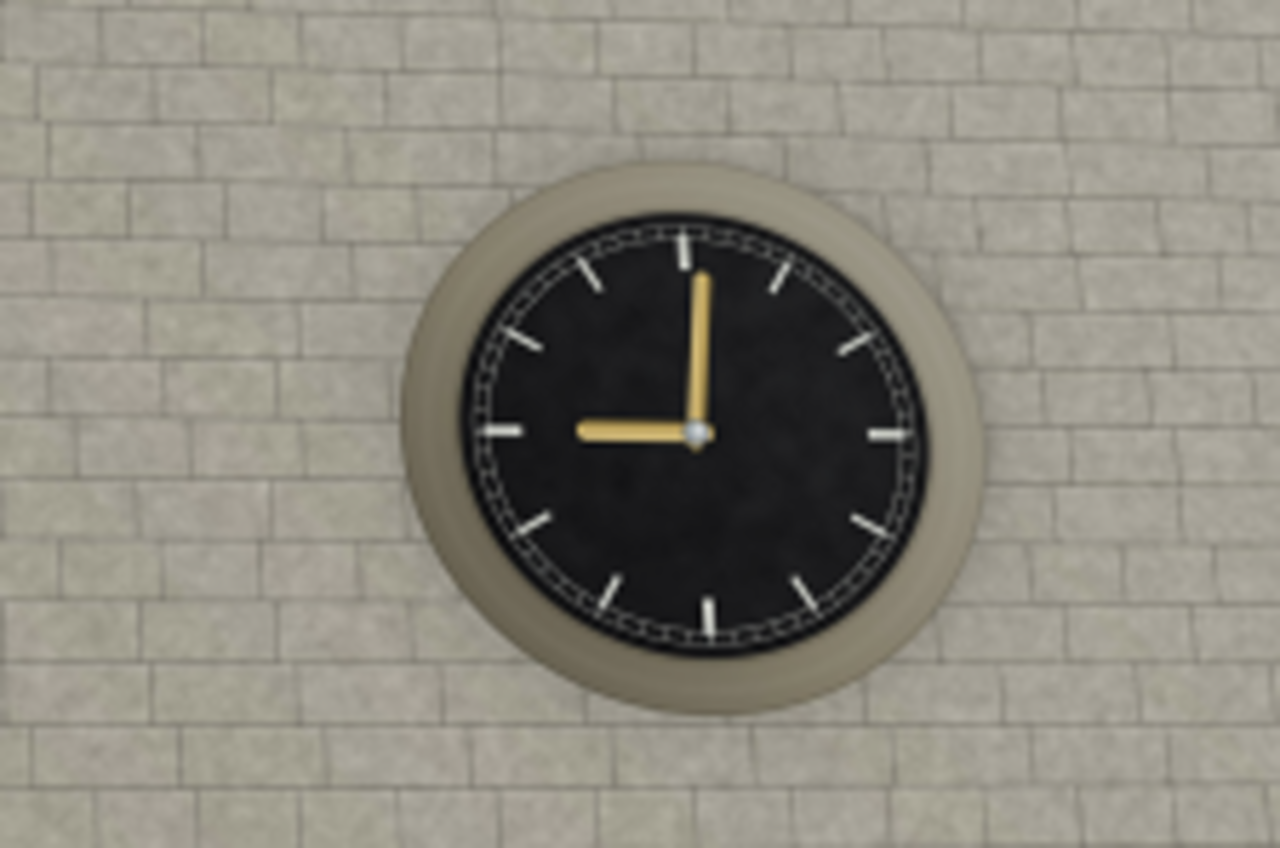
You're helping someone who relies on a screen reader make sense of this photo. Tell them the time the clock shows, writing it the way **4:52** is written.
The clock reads **9:01**
